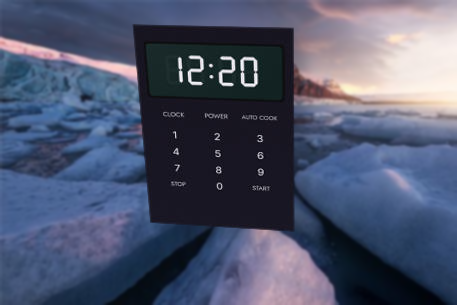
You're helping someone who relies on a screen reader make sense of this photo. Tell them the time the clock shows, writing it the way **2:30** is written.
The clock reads **12:20**
